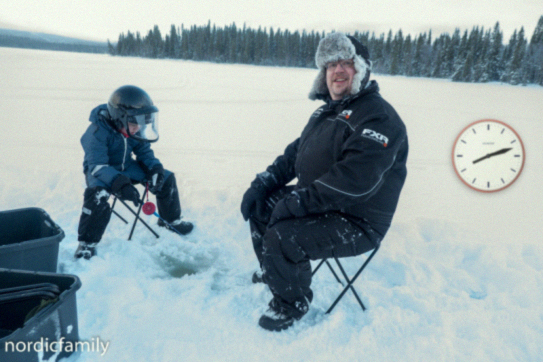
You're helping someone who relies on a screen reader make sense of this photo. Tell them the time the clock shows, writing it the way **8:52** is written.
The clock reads **8:12**
